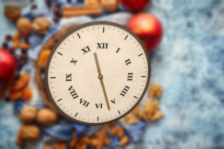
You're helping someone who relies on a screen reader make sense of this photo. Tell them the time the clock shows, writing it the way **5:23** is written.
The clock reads **11:27**
